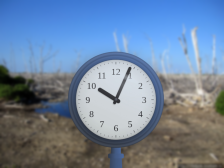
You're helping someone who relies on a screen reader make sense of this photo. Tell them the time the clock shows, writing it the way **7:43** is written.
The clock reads **10:04**
